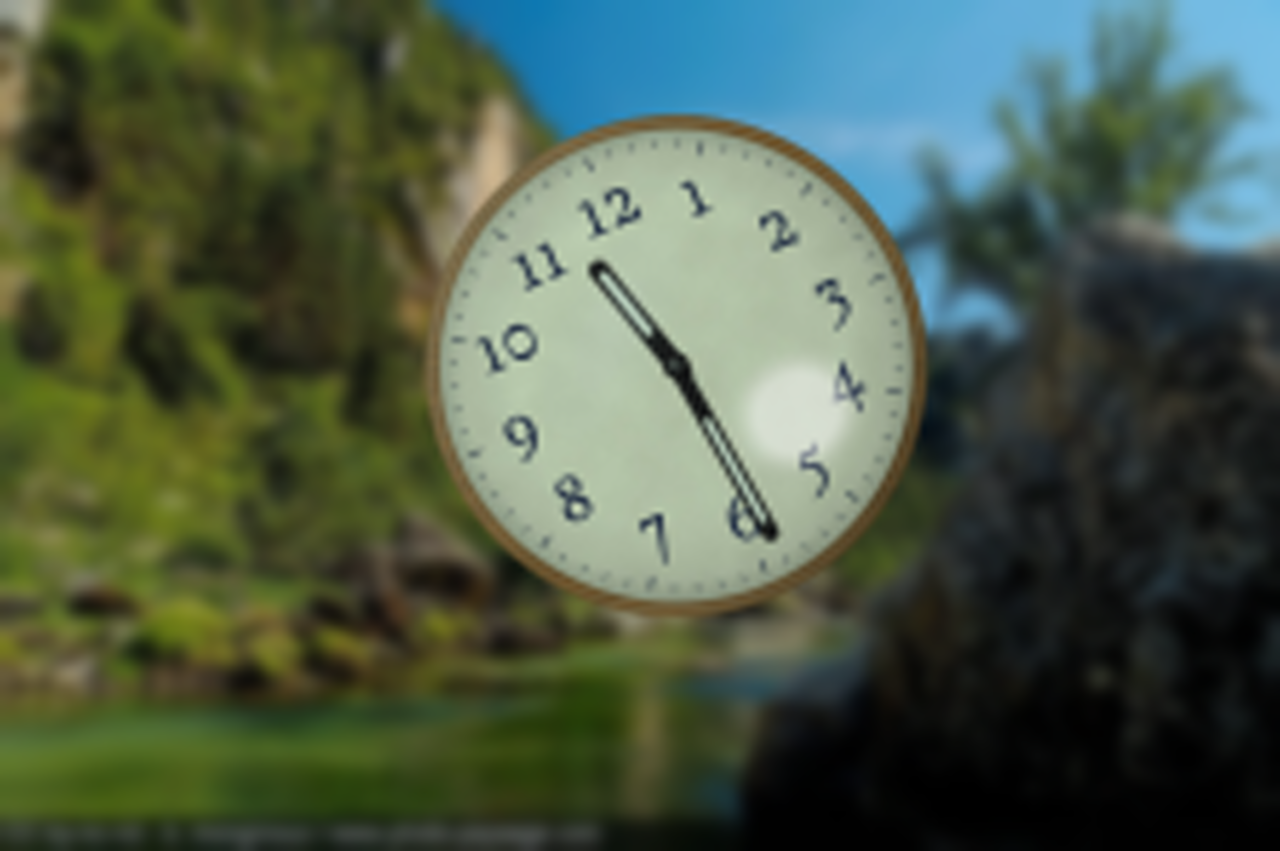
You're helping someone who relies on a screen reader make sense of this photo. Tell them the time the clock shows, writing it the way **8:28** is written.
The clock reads **11:29**
